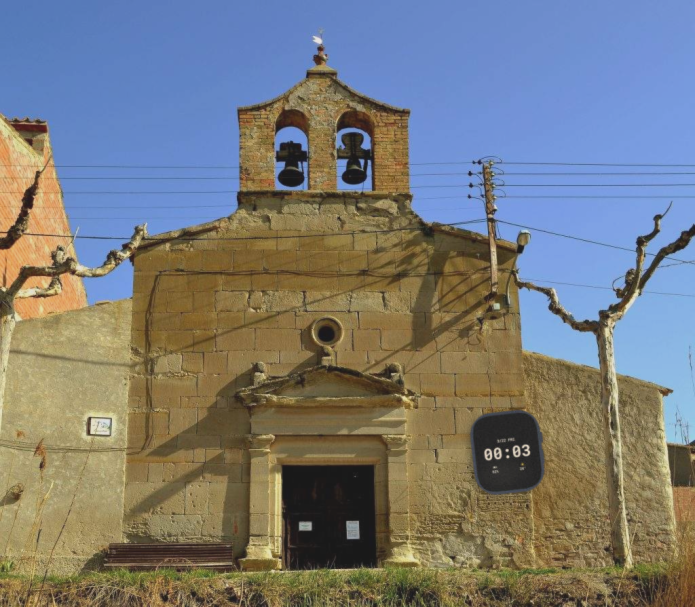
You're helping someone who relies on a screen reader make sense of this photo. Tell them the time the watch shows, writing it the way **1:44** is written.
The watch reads **0:03**
